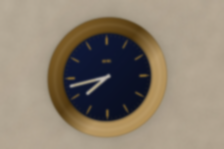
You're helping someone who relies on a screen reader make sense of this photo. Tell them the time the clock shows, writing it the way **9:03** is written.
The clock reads **7:43**
